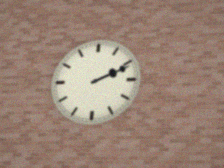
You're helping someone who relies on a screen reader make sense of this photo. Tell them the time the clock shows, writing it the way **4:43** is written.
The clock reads **2:11**
